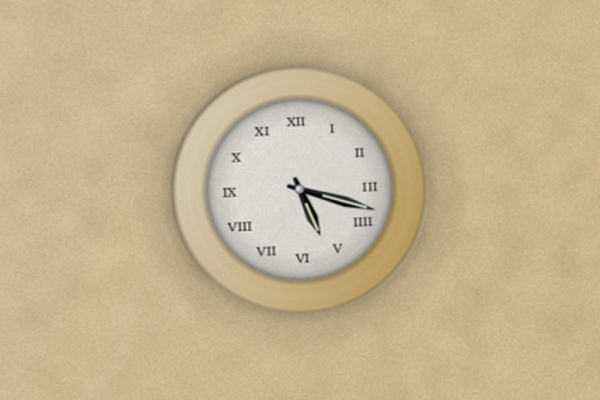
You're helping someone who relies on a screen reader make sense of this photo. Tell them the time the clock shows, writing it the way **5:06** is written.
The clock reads **5:18**
